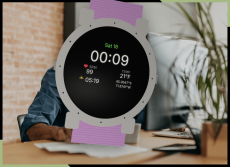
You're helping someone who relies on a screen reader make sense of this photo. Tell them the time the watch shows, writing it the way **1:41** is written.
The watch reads **0:09**
